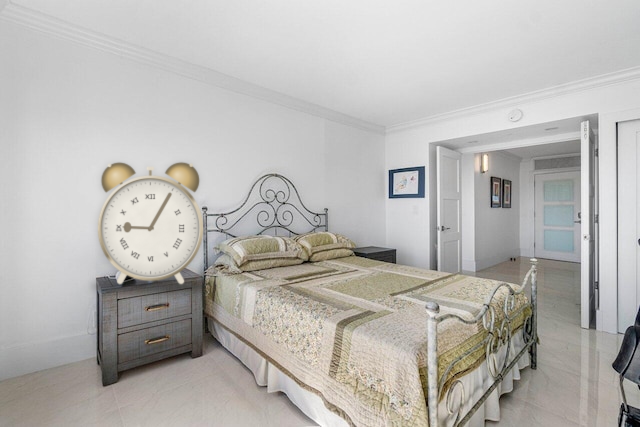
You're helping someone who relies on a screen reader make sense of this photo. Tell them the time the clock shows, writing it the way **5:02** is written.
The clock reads **9:05**
